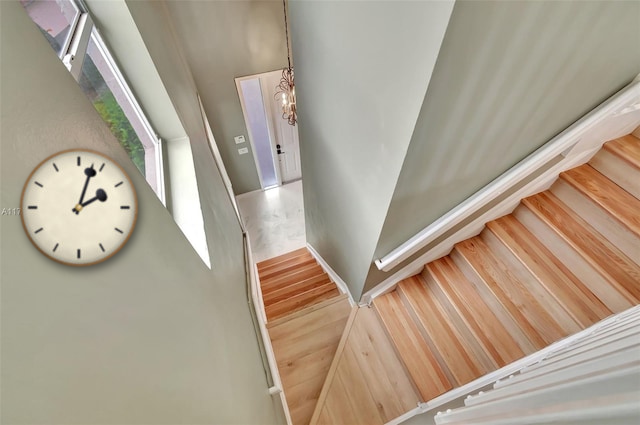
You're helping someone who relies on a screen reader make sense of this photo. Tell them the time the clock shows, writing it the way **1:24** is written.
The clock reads **2:03**
